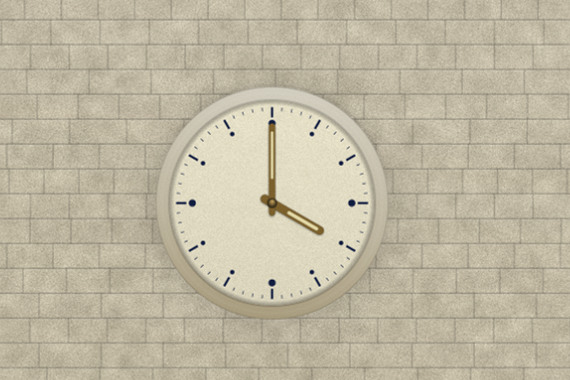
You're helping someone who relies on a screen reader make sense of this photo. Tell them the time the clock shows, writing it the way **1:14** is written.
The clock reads **4:00**
